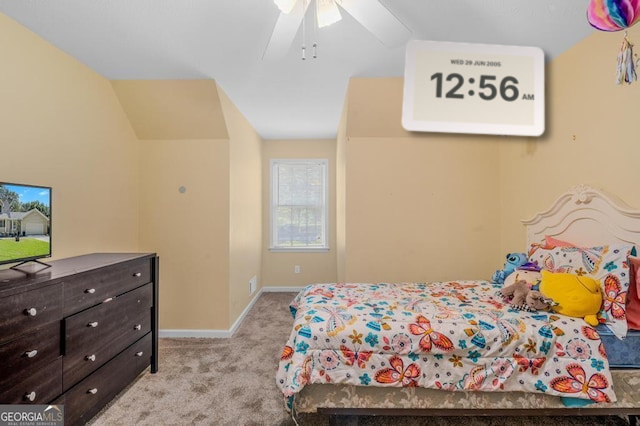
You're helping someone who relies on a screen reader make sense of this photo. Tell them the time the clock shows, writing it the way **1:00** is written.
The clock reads **12:56**
